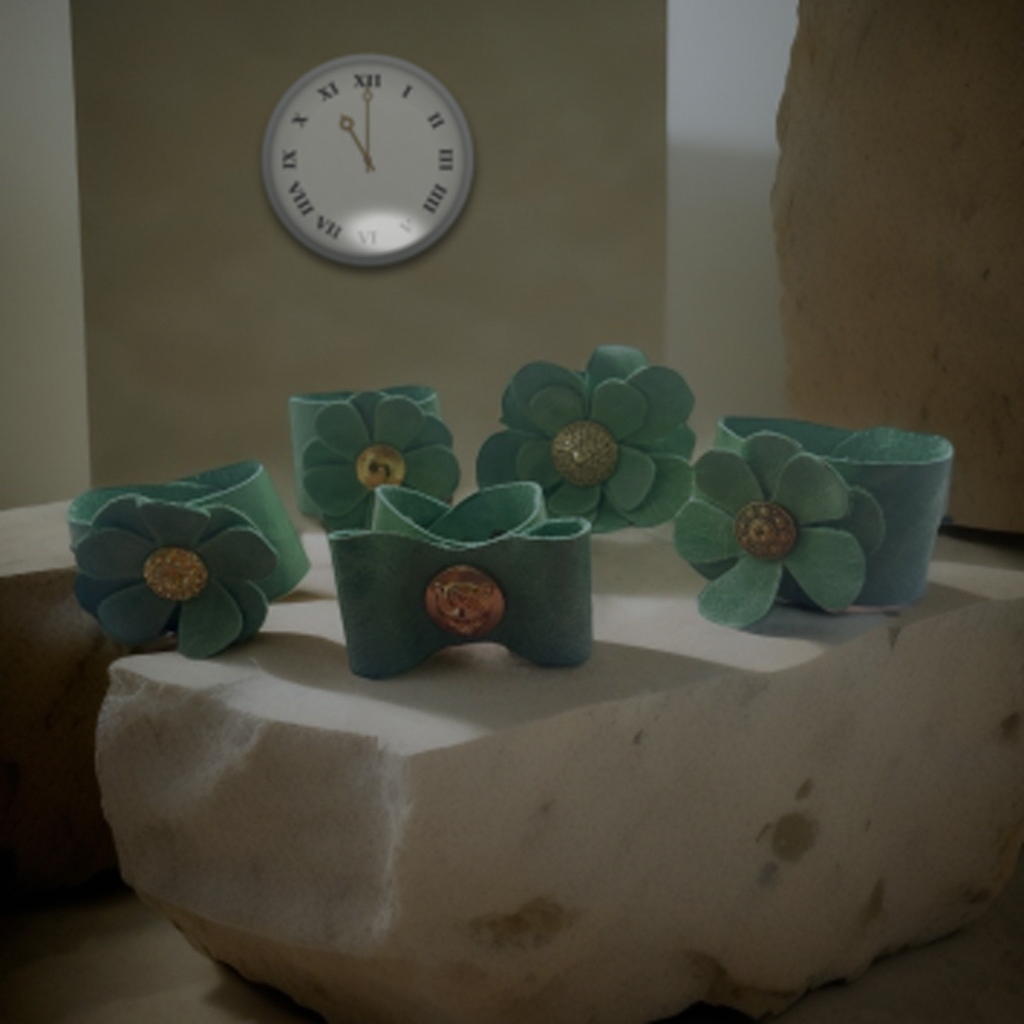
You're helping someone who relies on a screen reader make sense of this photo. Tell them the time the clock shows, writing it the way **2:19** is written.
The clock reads **11:00**
